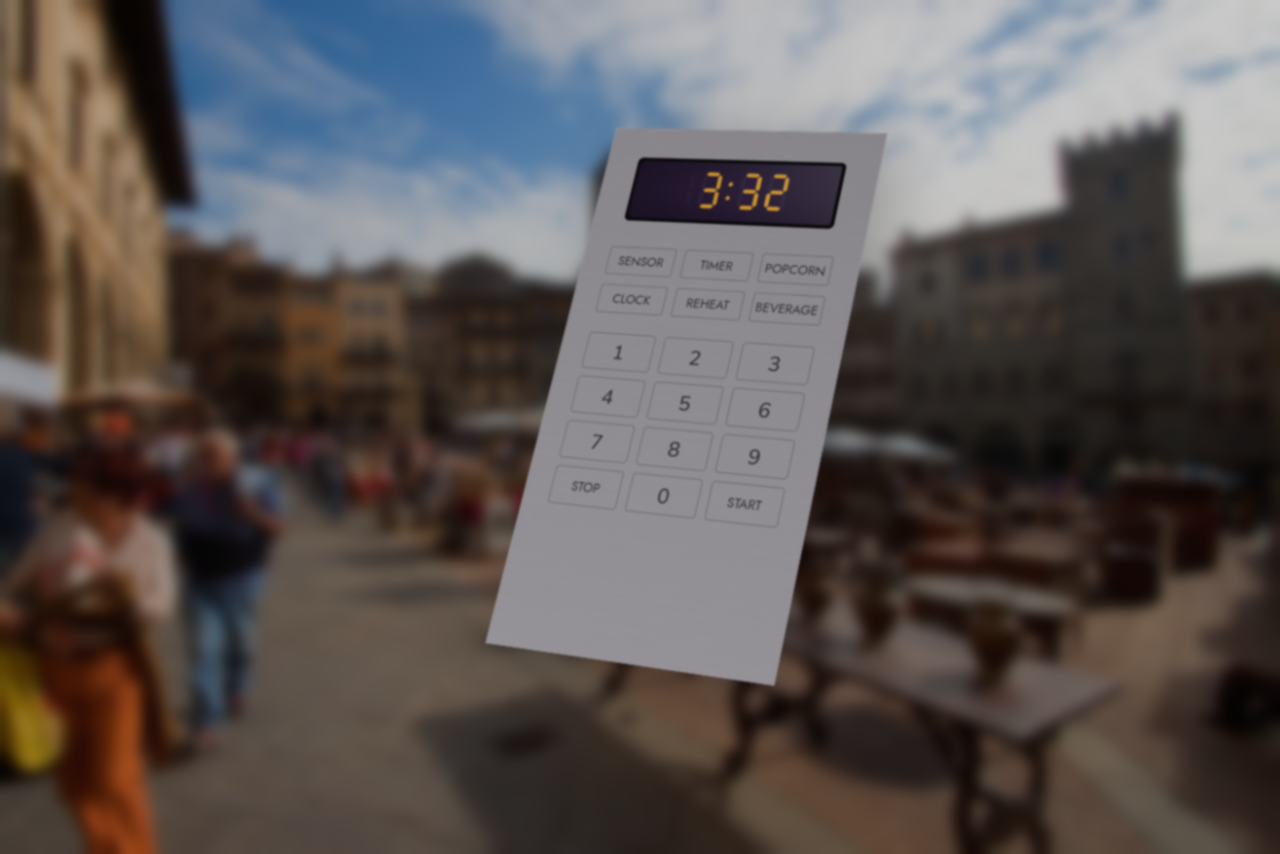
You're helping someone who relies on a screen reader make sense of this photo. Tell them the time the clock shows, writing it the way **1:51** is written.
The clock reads **3:32**
